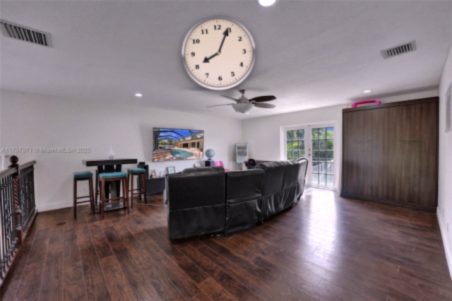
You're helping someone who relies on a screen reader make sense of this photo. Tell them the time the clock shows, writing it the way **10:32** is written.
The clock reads **8:04**
